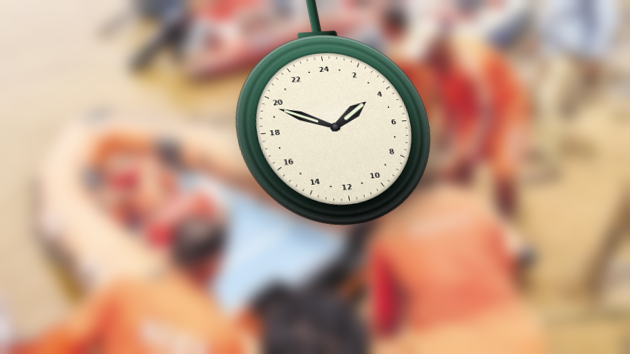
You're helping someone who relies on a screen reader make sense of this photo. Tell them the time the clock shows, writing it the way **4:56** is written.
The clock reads **3:49**
